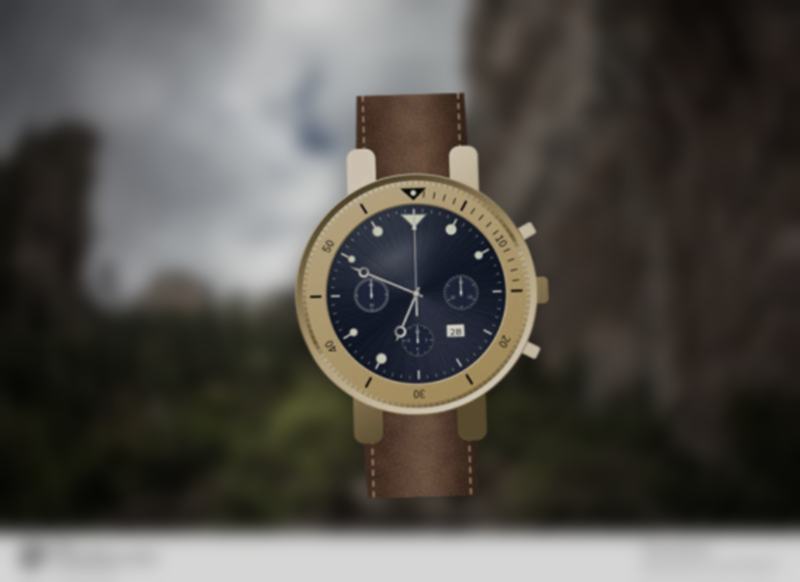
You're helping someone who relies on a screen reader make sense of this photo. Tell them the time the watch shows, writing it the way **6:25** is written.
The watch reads **6:49**
